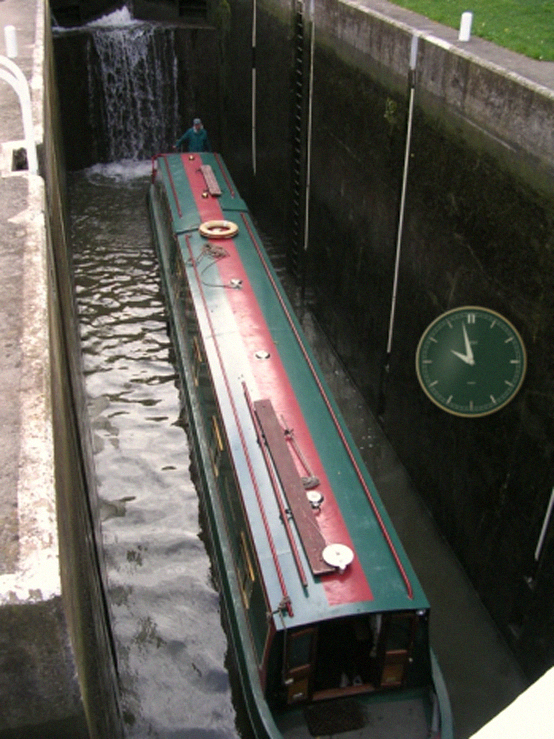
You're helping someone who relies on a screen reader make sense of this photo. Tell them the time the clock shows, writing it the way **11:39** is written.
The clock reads **9:58**
